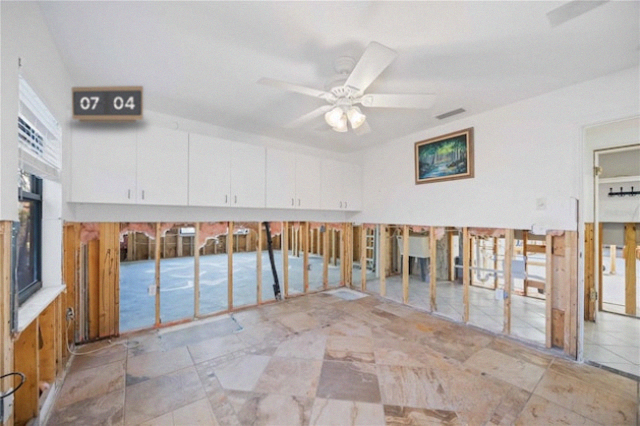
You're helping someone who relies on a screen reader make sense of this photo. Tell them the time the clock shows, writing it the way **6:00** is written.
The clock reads **7:04**
